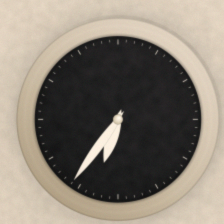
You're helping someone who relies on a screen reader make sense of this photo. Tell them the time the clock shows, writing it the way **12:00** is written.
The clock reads **6:36**
